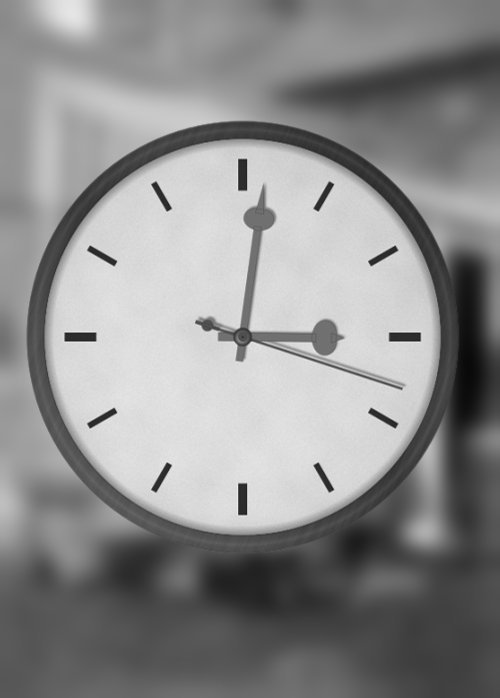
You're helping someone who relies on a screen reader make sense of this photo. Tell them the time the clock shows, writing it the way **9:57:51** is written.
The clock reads **3:01:18**
